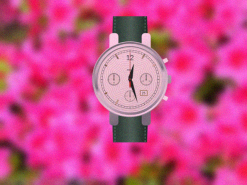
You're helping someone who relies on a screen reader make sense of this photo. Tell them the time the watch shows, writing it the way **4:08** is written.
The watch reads **12:27**
